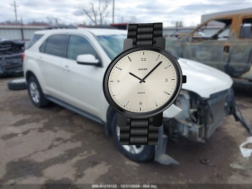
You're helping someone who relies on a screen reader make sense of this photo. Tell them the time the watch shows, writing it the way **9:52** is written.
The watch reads **10:07**
